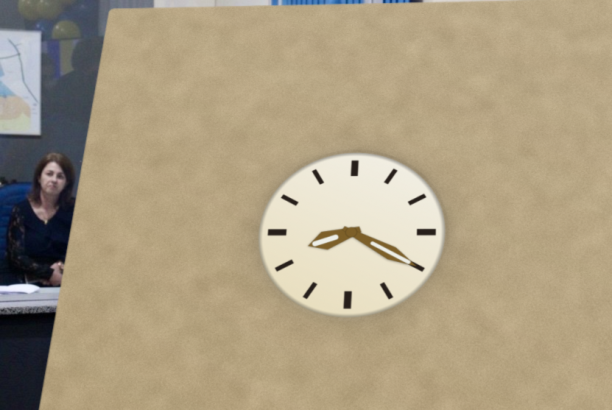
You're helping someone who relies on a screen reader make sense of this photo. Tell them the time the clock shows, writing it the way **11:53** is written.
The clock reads **8:20**
